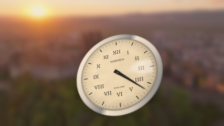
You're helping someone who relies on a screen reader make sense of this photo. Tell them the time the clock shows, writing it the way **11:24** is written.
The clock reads **4:22**
